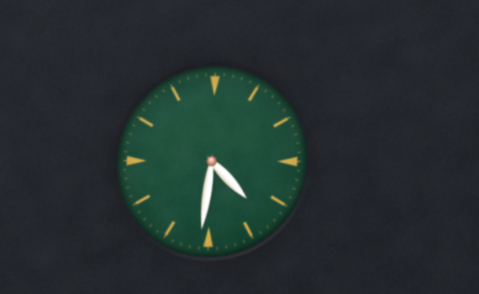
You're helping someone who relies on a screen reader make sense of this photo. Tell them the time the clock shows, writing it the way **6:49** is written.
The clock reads **4:31**
